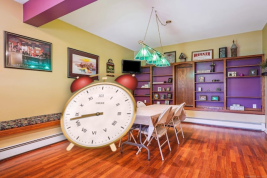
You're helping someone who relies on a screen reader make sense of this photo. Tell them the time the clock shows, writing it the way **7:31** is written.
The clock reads **8:43**
